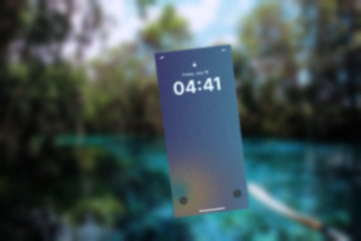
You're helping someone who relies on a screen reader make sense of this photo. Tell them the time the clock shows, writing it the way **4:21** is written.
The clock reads **4:41**
